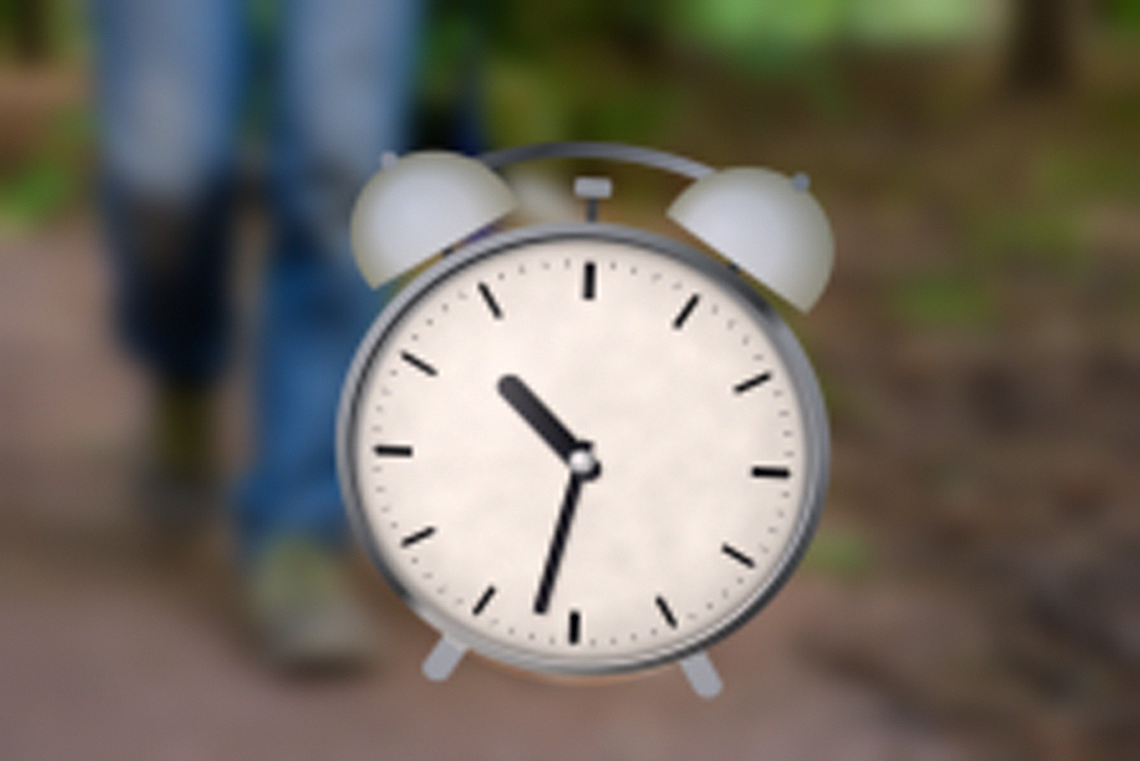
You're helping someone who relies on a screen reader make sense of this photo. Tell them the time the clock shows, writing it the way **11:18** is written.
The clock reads **10:32**
